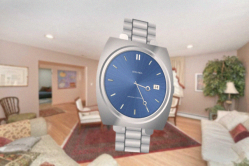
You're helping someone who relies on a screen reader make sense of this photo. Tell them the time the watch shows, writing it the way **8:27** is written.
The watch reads **3:25**
